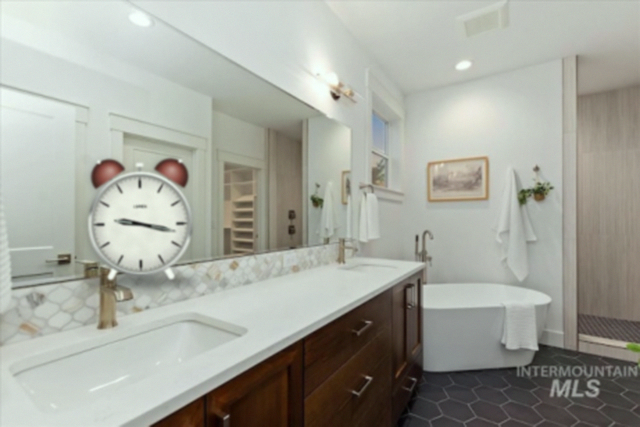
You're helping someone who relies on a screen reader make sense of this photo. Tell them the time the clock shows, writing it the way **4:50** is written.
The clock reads **9:17**
